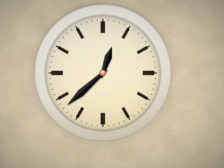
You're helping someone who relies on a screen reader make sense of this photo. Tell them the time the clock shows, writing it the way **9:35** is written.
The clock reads **12:38**
